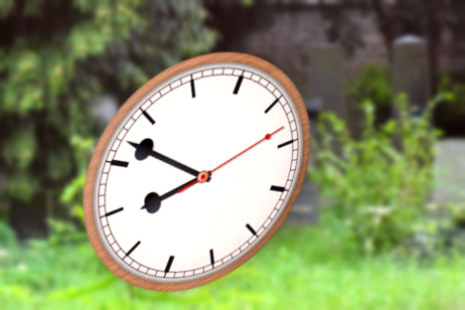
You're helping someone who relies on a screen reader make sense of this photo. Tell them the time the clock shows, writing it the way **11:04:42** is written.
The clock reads **7:47:08**
